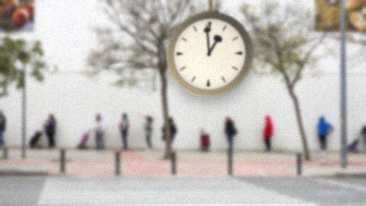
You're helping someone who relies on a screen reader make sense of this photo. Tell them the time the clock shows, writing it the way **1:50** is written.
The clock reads **12:59**
